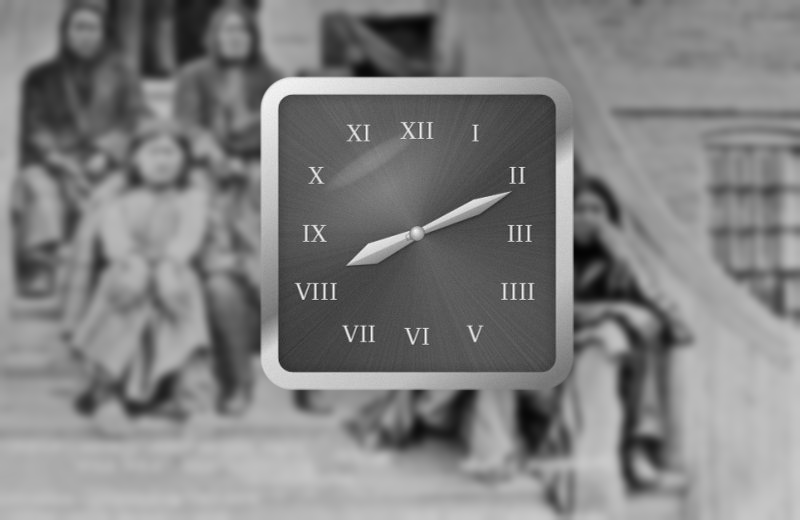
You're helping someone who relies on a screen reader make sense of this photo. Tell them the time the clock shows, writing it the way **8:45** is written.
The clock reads **8:11**
